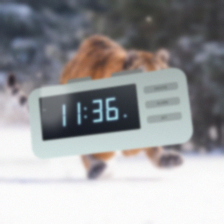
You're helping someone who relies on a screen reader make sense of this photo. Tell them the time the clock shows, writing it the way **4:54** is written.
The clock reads **11:36**
